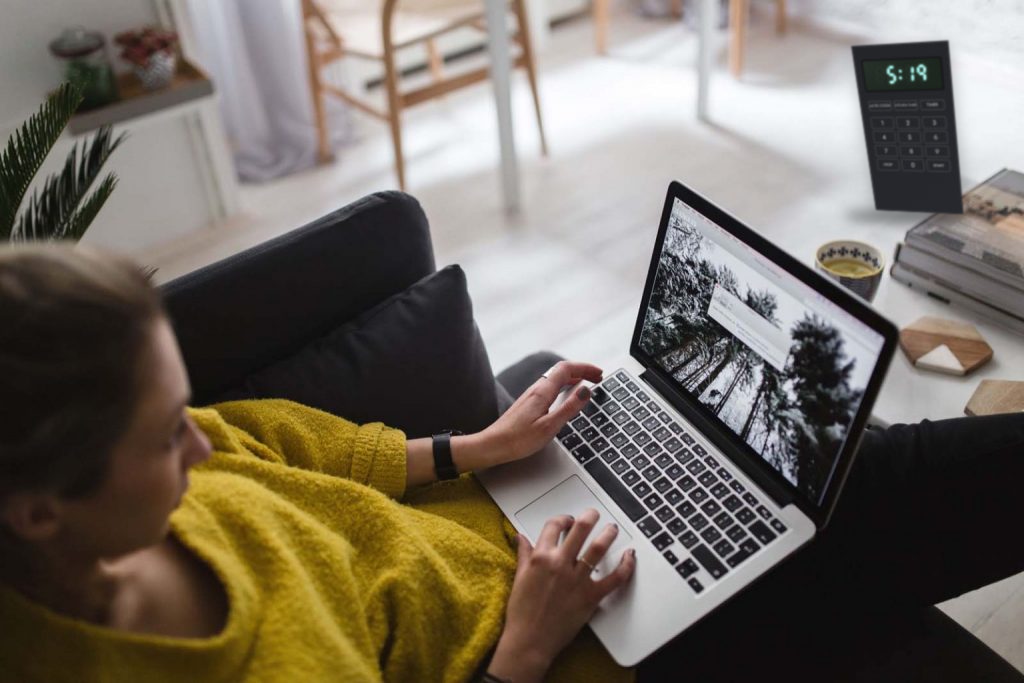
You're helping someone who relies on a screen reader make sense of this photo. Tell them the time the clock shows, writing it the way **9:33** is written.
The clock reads **5:19**
